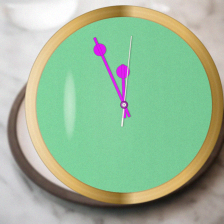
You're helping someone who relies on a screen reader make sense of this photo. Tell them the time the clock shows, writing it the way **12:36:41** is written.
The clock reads **11:56:01**
